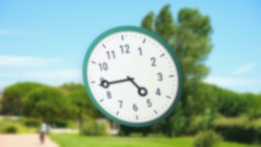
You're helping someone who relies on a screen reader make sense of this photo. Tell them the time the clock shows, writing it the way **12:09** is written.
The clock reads **4:44**
